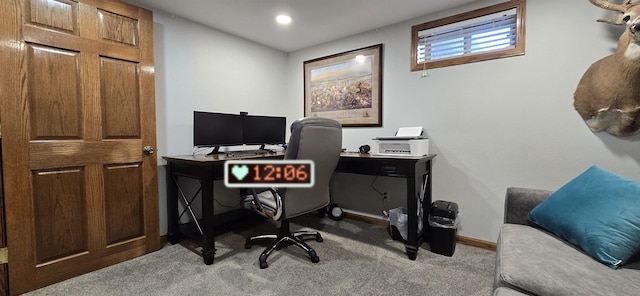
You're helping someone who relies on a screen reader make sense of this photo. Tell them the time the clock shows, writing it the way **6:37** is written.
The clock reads **12:06**
